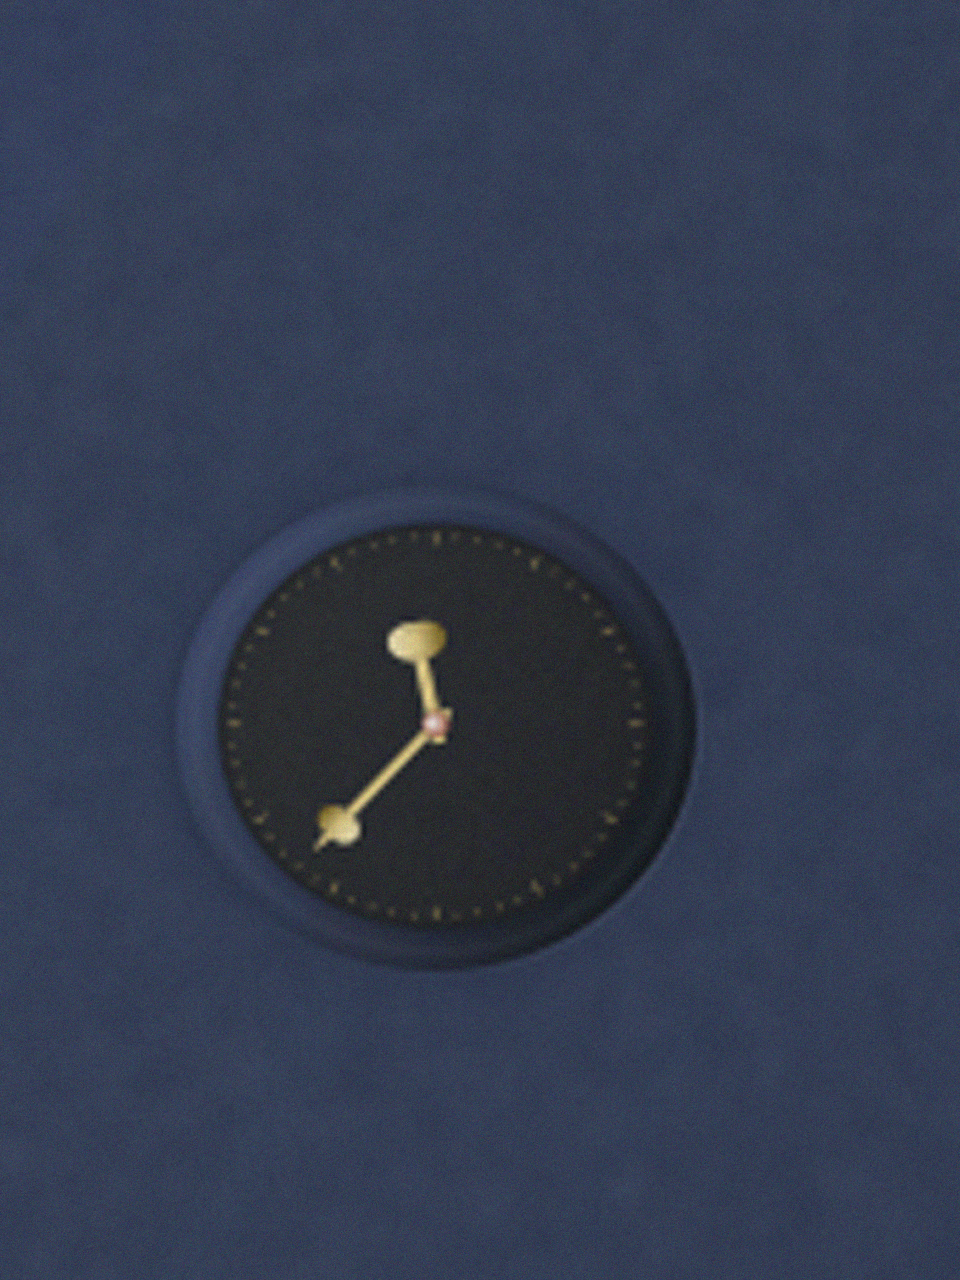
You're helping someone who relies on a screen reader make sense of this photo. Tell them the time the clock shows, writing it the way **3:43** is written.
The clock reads **11:37**
